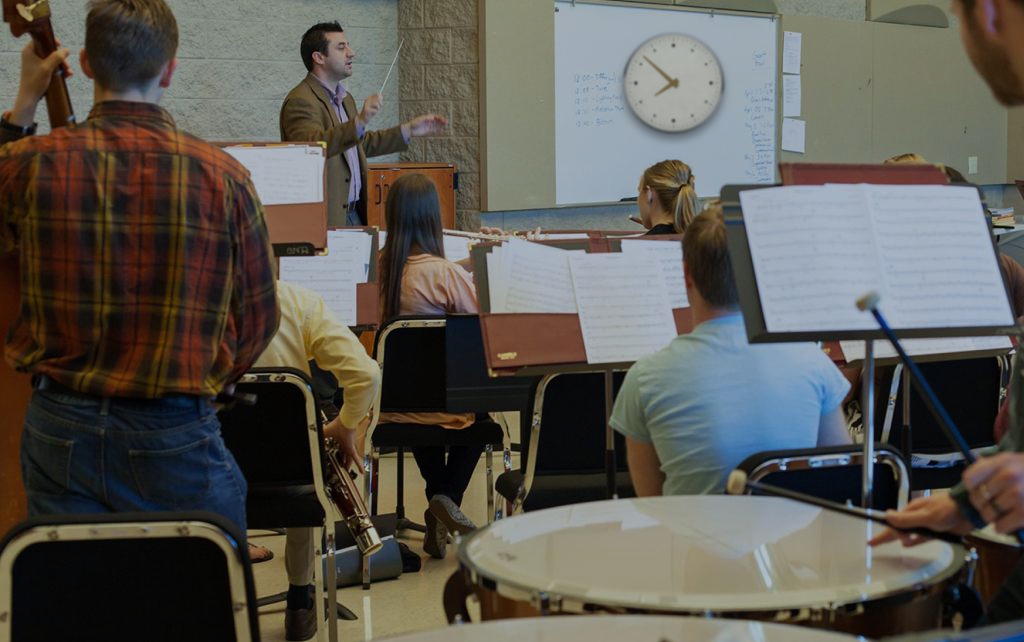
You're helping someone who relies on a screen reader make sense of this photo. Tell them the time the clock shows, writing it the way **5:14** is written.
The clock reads **7:52**
